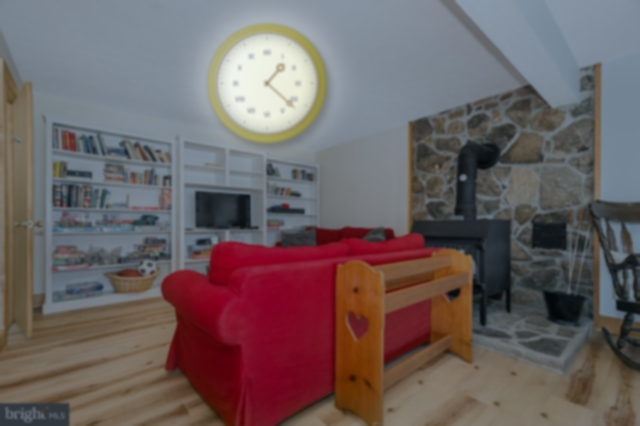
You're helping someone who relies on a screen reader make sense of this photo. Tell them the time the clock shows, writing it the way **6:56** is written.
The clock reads **1:22**
